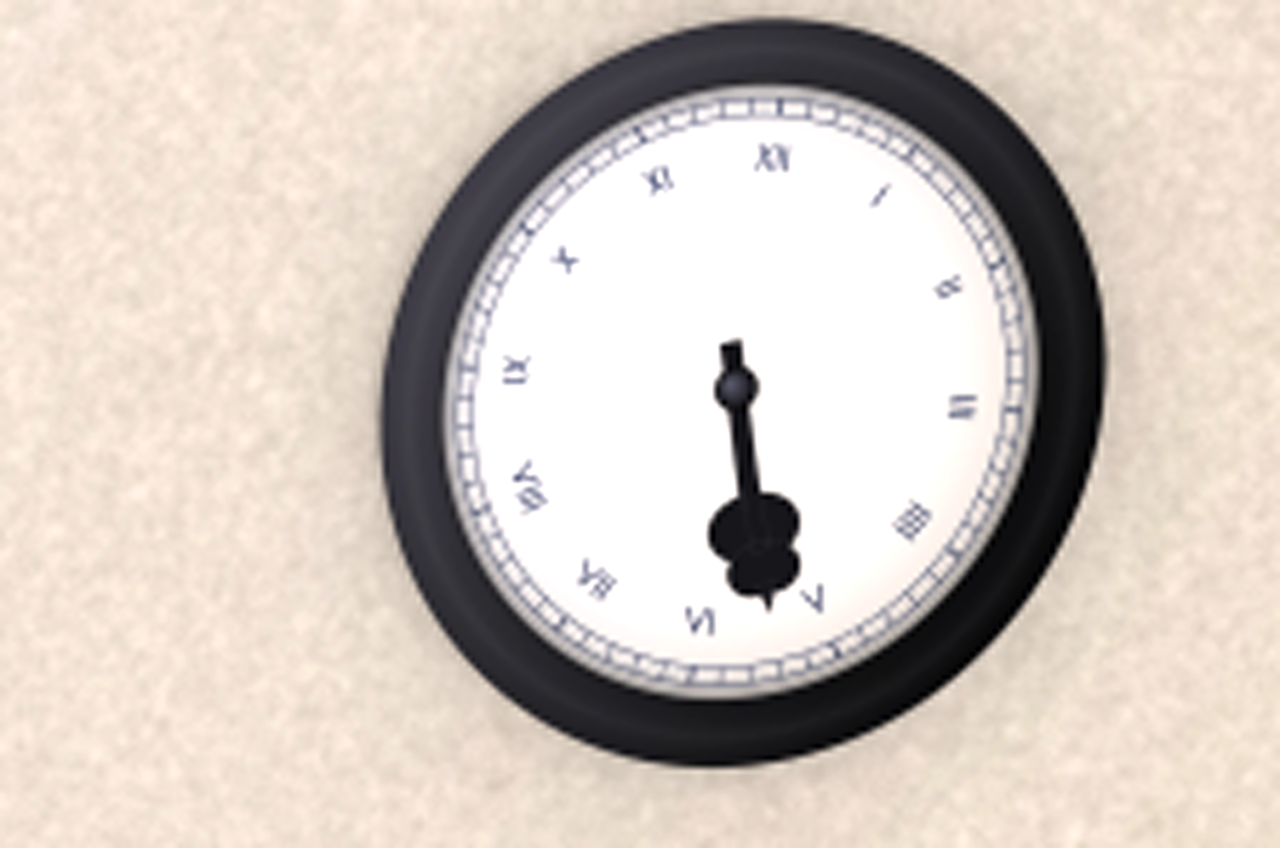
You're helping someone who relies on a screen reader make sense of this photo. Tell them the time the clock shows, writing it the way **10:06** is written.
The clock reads **5:27**
